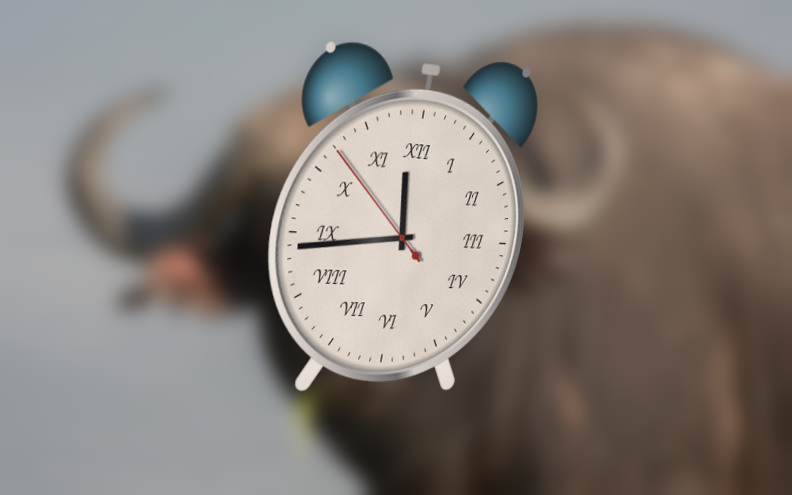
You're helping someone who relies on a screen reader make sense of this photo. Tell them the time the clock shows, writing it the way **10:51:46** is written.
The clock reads **11:43:52**
